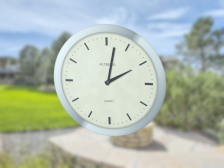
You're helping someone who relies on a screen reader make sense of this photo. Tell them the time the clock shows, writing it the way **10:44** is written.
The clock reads **2:02**
